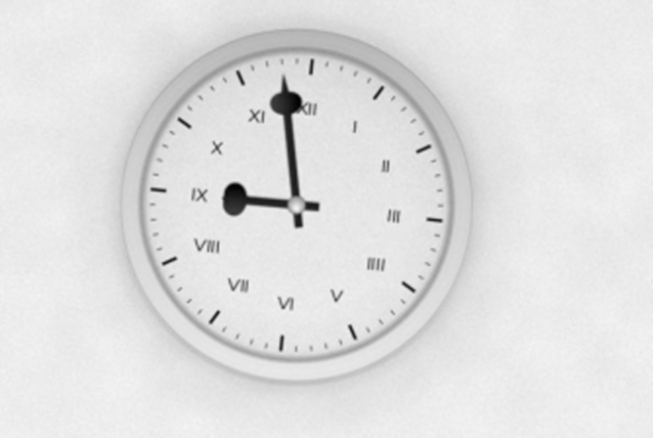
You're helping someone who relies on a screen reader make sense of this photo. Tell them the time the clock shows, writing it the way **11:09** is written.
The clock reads **8:58**
